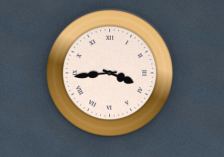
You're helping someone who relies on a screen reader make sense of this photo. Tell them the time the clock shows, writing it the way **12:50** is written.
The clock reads **3:44**
